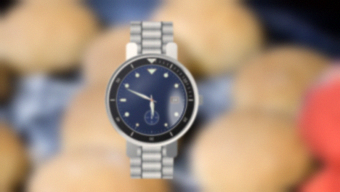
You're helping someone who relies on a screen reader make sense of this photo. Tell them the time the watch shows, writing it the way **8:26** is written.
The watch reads **5:49**
